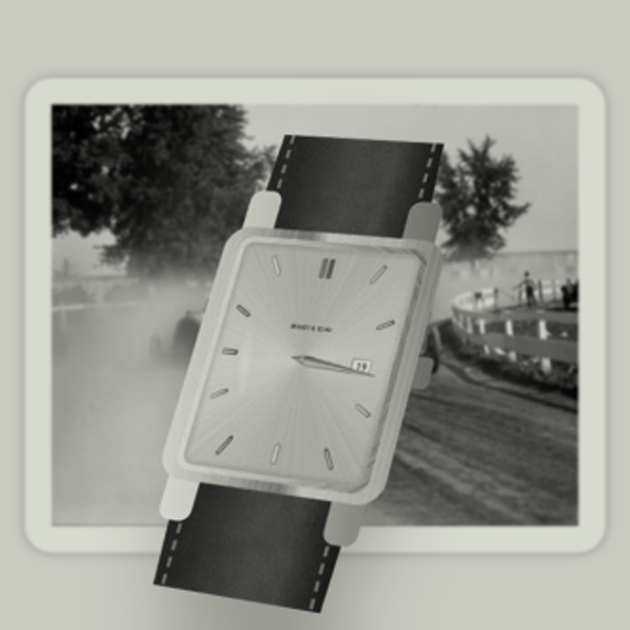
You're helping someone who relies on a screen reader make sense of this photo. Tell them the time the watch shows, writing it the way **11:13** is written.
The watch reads **3:16**
